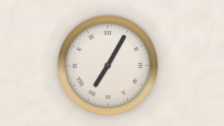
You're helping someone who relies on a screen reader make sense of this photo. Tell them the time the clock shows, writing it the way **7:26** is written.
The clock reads **7:05**
